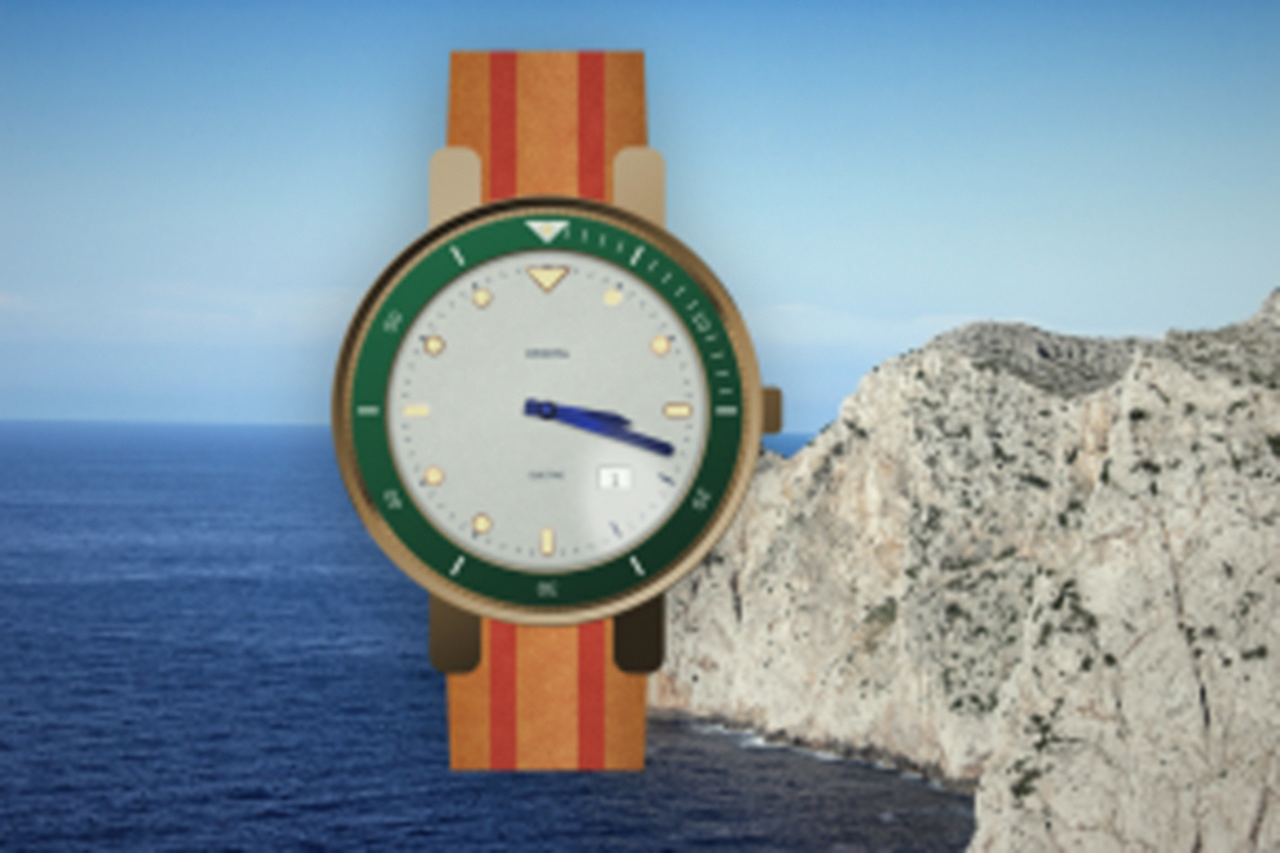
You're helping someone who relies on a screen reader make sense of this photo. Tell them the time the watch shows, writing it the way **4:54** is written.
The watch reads **3:18**
